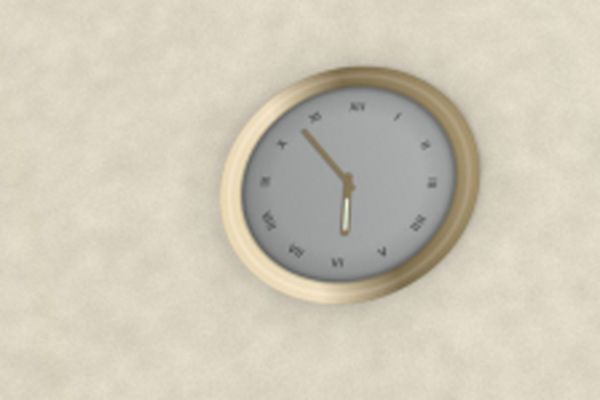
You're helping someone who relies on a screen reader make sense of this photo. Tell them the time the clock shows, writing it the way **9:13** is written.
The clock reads **5:53**
